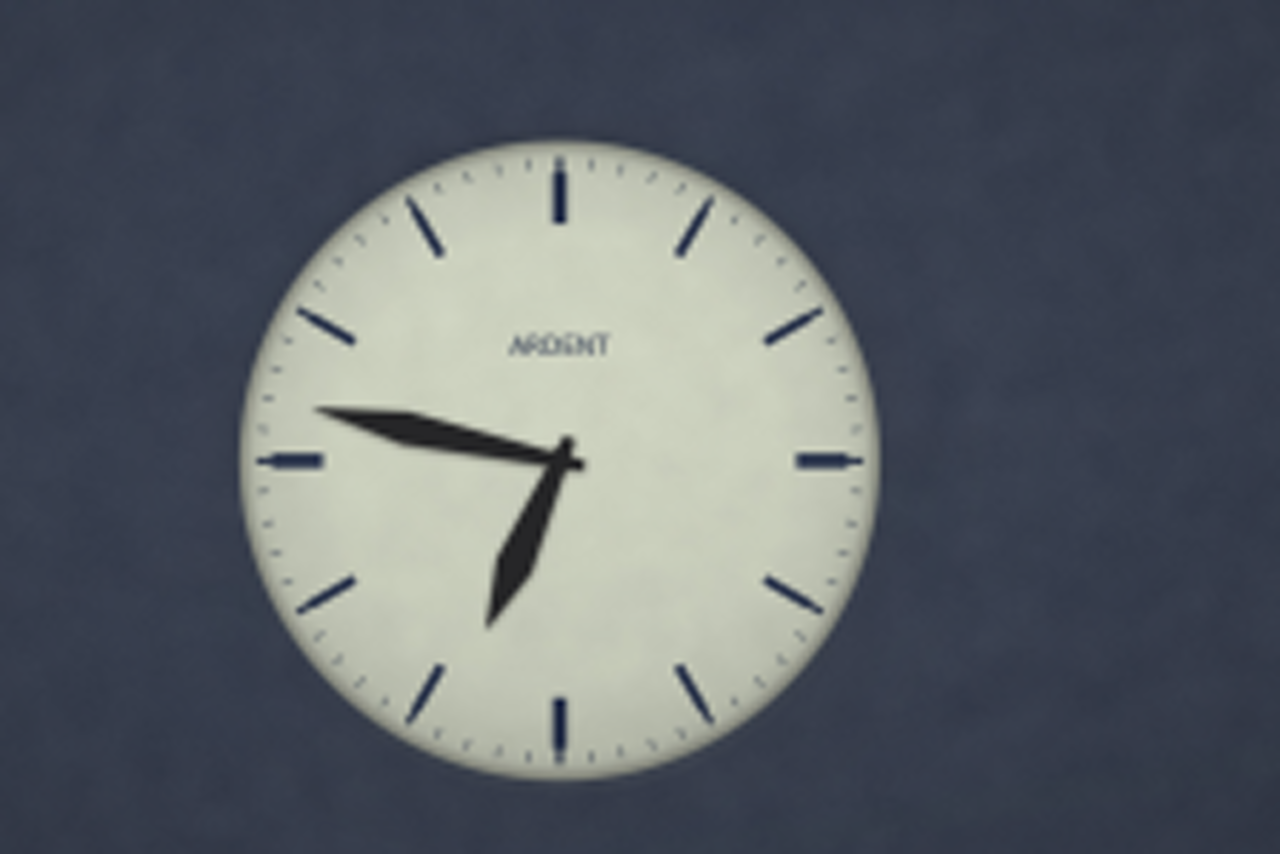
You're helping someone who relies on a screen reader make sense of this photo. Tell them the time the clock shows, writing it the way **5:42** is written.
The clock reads **6:47**
